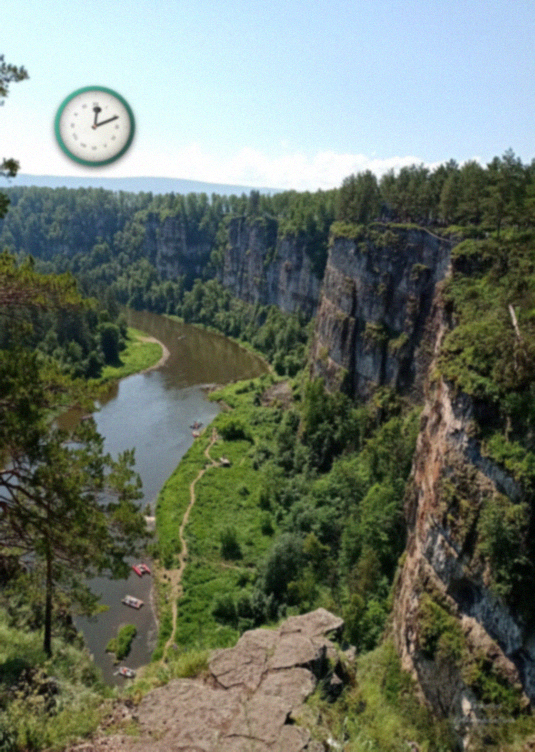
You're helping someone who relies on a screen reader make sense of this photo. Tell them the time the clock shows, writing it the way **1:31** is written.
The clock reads **12:11**
